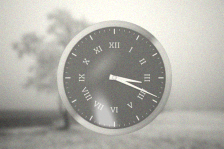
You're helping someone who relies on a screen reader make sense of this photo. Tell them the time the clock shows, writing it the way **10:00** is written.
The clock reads **3:19**
